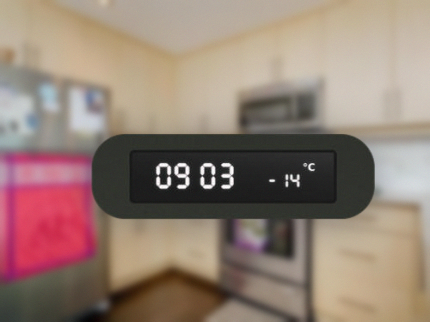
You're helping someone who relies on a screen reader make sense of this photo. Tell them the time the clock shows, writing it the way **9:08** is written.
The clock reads **9:03**
